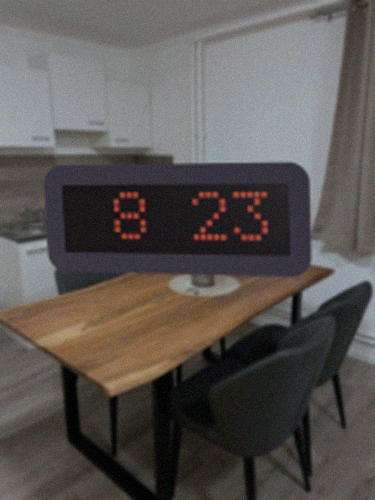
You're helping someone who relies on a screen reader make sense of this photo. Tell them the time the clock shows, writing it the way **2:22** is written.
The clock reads **8:23**
